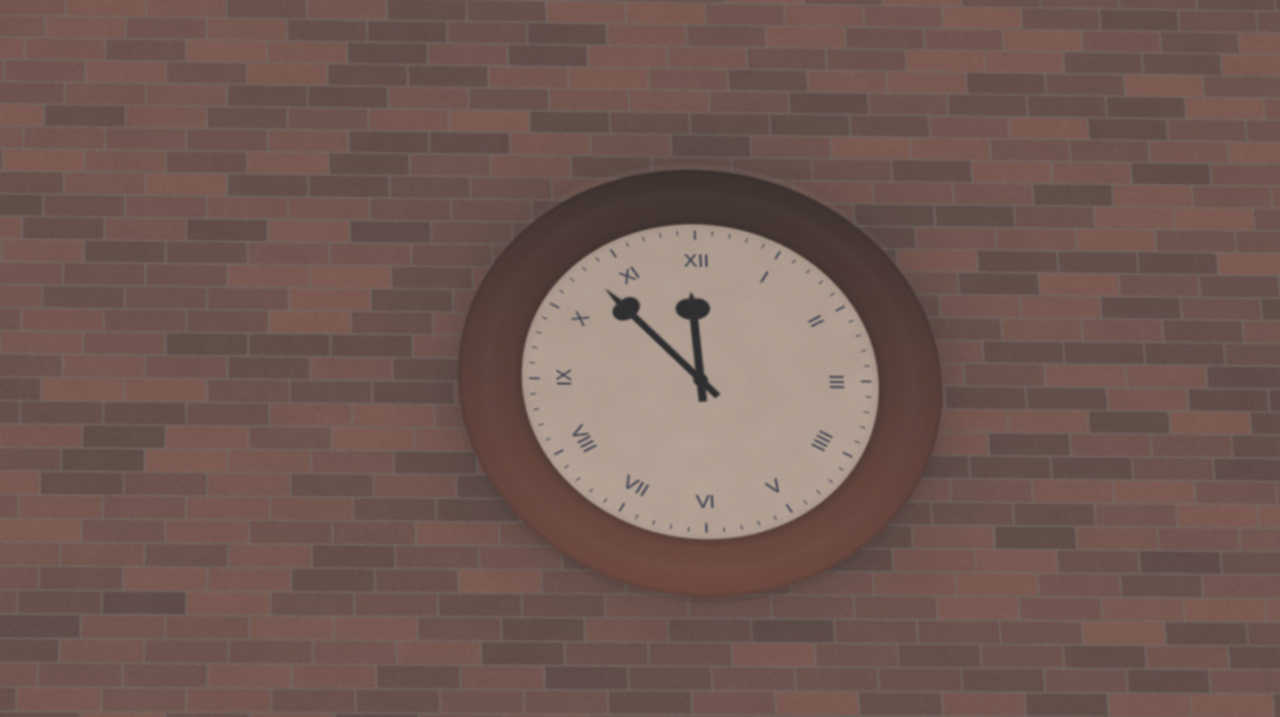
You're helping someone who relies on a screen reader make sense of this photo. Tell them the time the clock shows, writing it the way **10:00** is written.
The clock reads **11:53**
